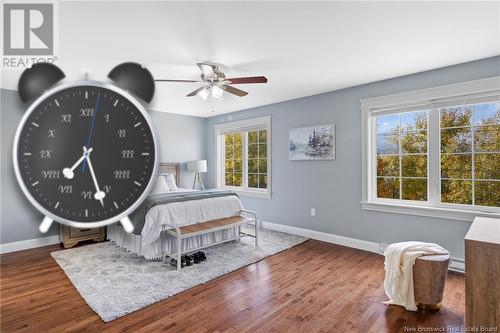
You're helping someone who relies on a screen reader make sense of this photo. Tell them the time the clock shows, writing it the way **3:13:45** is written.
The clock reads **7:27:02**
